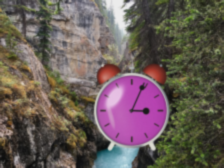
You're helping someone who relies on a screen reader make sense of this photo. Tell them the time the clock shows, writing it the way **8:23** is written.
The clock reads **3:04**
